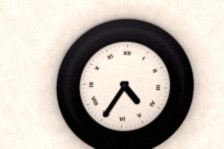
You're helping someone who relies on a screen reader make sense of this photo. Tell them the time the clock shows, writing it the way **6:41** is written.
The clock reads **4:35**
